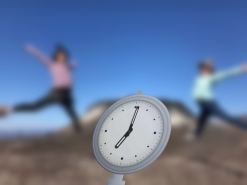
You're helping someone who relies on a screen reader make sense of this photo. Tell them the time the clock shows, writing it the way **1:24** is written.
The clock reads **7:01**
